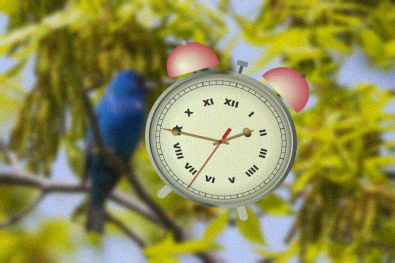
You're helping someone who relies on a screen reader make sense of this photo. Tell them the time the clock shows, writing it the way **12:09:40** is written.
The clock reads **1:44:33**
